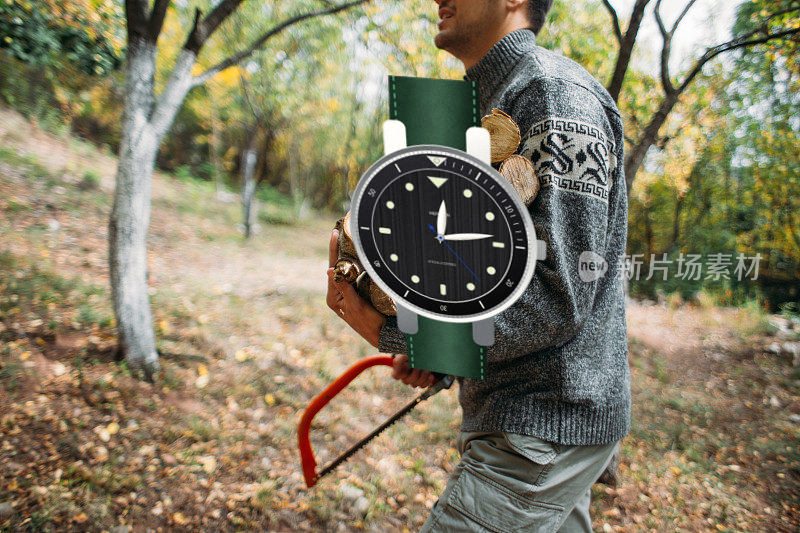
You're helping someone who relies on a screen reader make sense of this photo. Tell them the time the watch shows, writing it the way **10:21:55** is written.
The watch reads **12:13:23**
